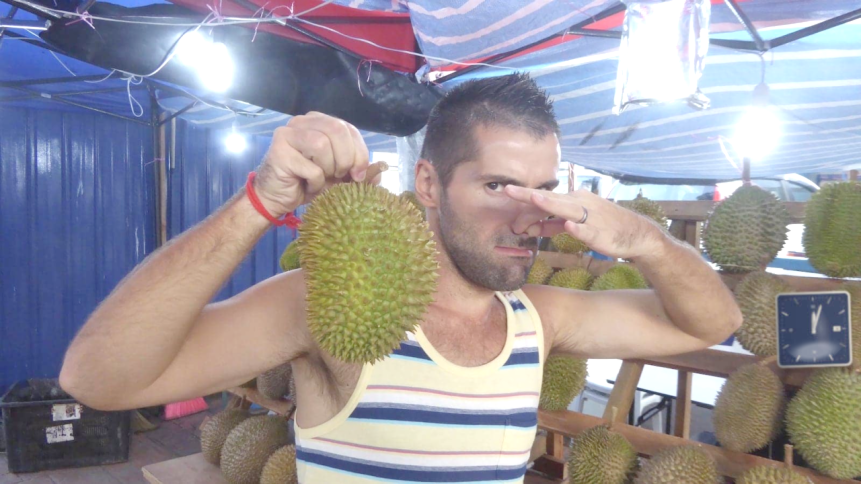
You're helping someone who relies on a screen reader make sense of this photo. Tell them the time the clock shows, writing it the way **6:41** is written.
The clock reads **12:03**
